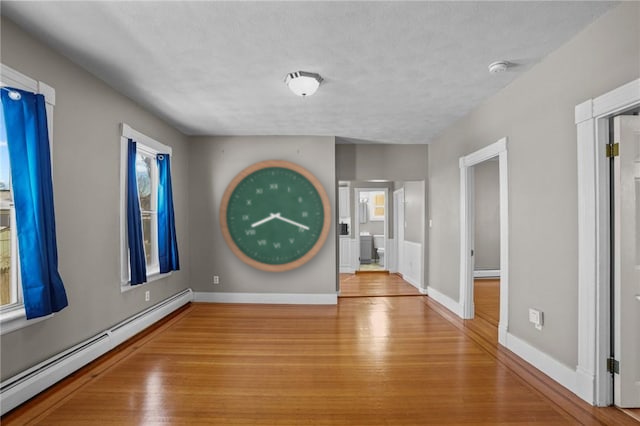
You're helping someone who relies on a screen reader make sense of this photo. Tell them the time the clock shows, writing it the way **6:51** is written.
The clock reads **8:19**
